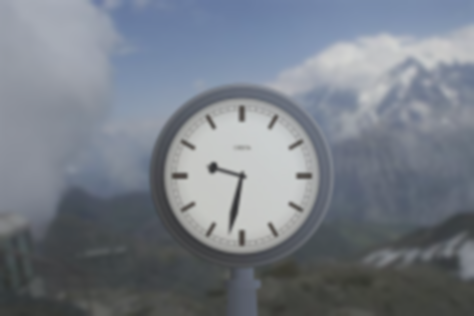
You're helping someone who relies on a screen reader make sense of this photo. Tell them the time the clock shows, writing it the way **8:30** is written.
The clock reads **9:32**
